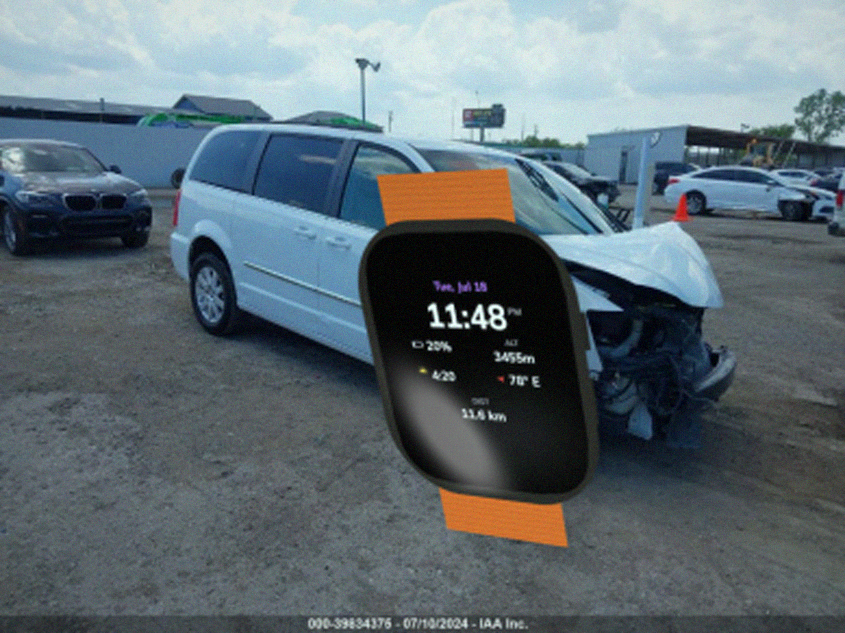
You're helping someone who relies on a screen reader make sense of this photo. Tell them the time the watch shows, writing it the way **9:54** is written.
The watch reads **11:48**
